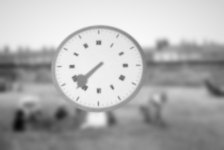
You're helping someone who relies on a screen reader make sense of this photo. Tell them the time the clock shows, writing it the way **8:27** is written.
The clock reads **7:37**
